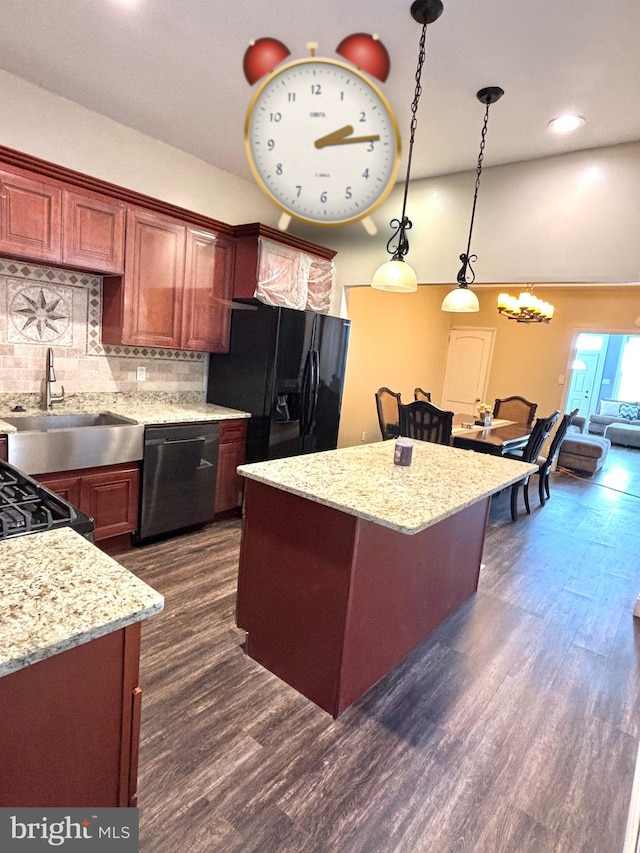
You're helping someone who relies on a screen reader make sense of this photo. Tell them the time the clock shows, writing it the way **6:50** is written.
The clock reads **2:14**
